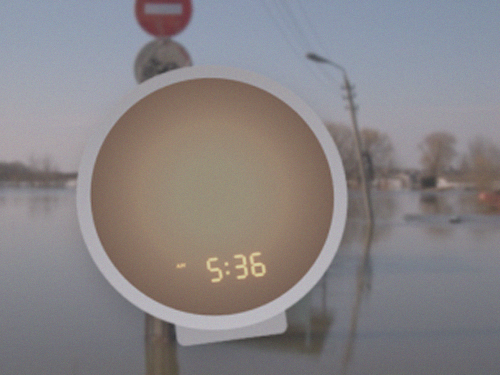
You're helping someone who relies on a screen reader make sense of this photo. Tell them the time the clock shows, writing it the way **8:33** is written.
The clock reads **5:36**
